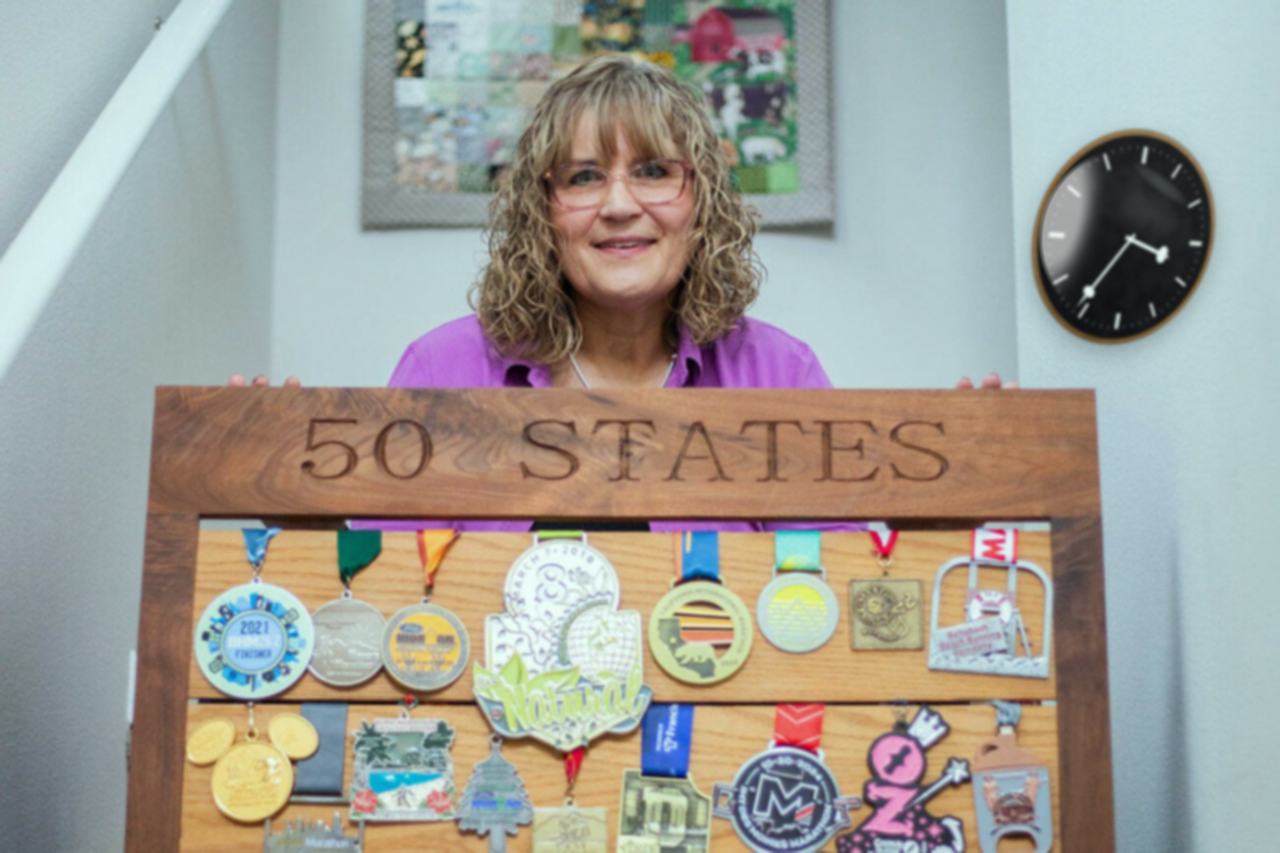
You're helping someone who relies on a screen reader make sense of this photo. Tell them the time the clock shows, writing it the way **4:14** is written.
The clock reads **3:36**
